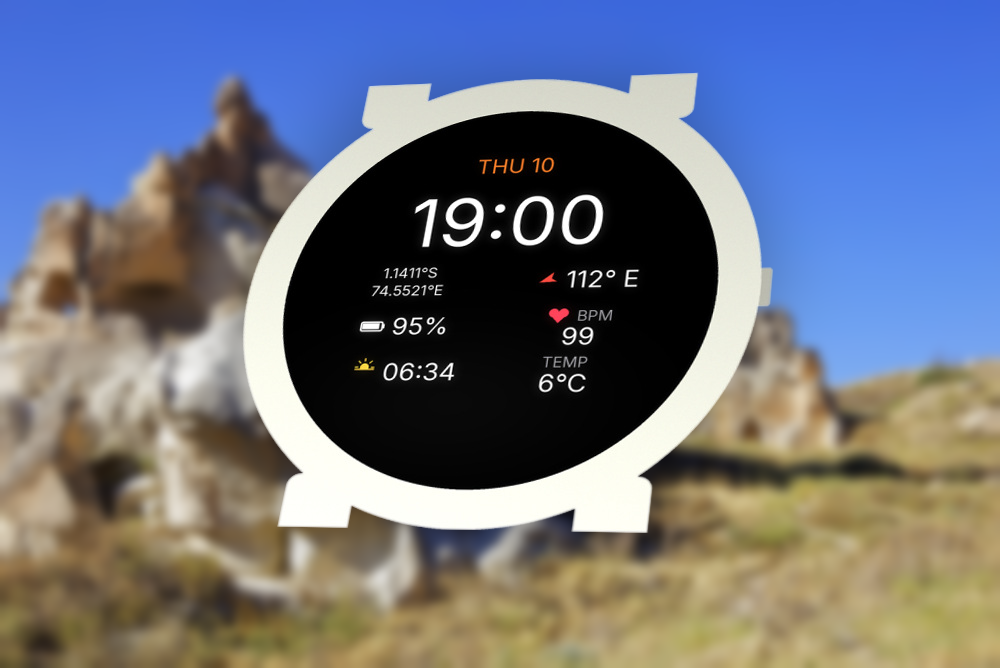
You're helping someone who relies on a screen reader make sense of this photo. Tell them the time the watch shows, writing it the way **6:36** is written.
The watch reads **19:00**
